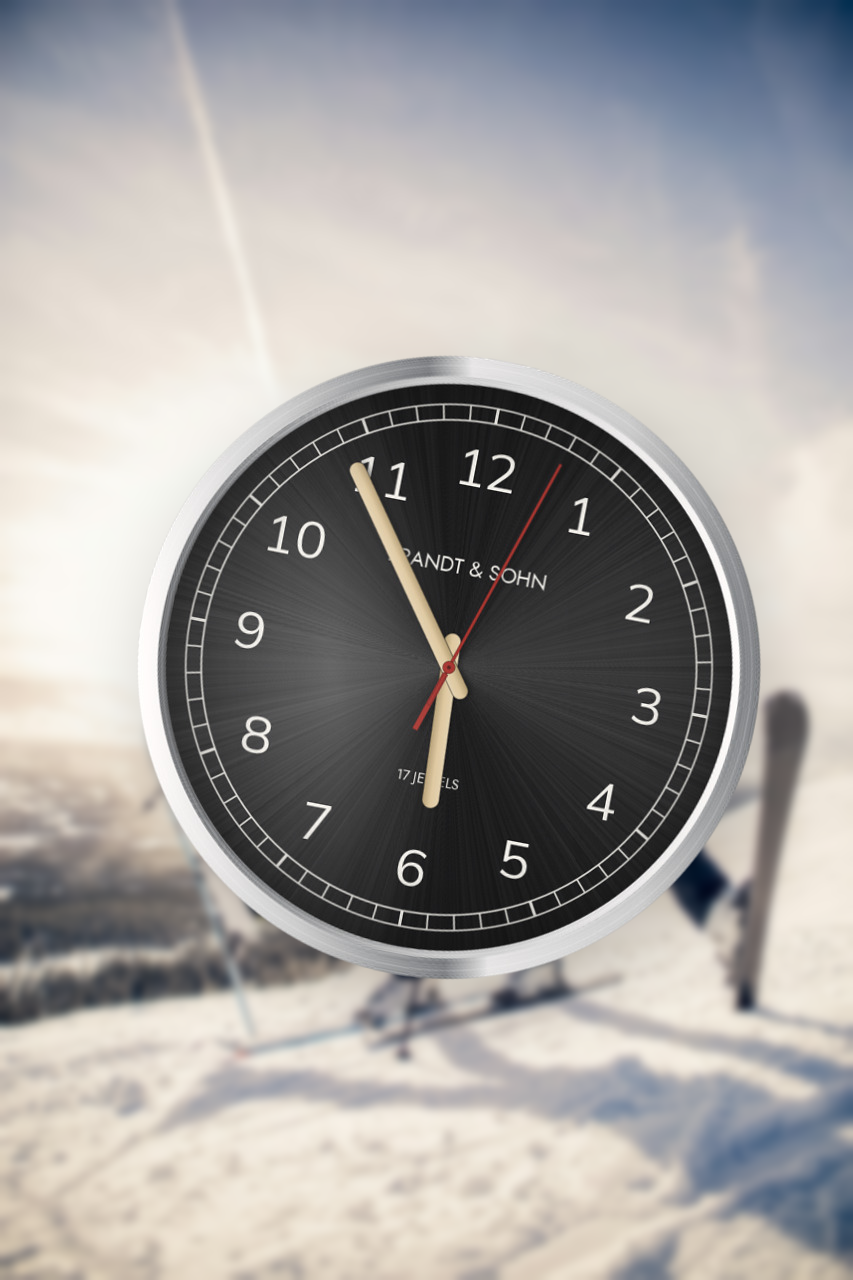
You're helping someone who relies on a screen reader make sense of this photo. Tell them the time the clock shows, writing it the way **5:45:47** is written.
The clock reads **5:54:03**
